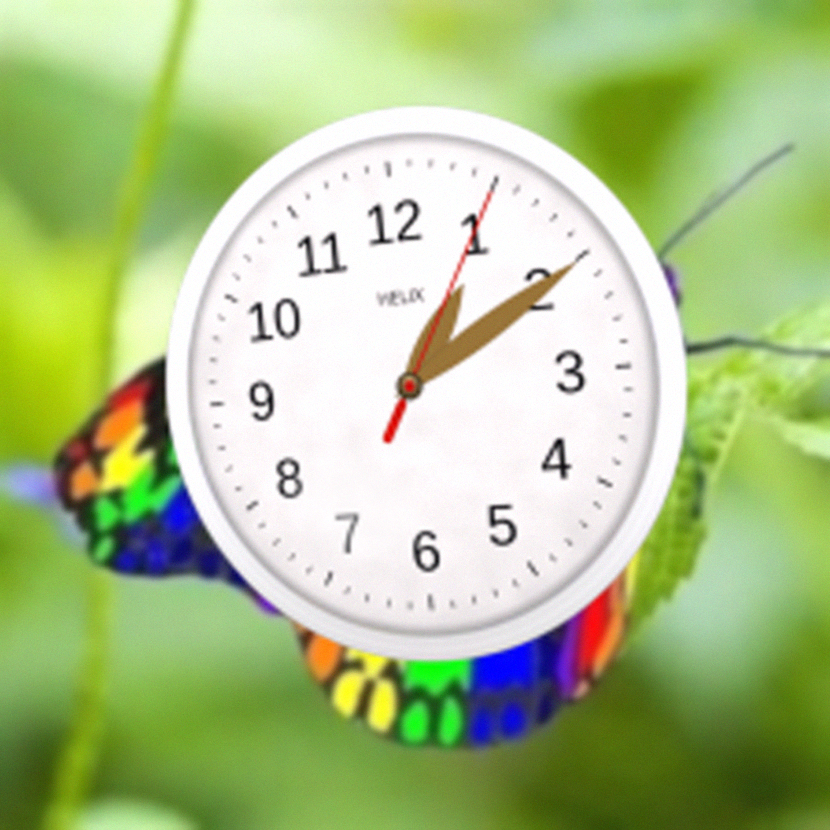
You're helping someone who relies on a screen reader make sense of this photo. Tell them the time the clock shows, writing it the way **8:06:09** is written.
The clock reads **1:10:05**
